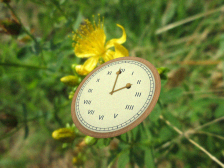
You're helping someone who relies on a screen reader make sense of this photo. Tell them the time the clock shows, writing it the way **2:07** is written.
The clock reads **1:59**
